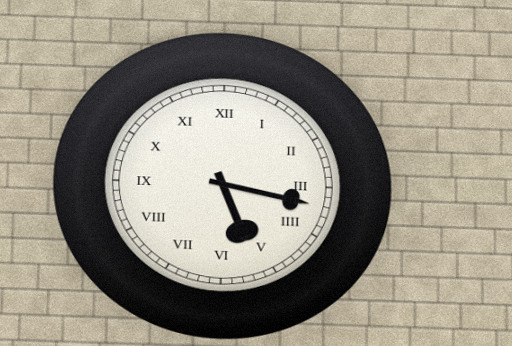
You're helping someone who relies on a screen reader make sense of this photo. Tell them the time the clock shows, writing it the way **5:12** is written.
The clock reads **5:17**
